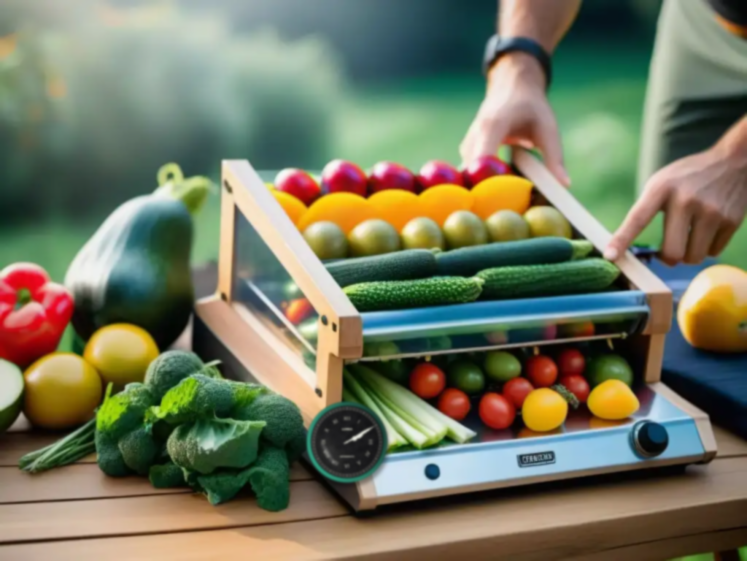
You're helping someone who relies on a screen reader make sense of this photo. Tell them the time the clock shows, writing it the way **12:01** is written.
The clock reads **2:10**
